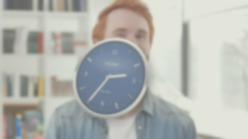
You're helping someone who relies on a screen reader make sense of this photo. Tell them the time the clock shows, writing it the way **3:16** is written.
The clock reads **2:35**
